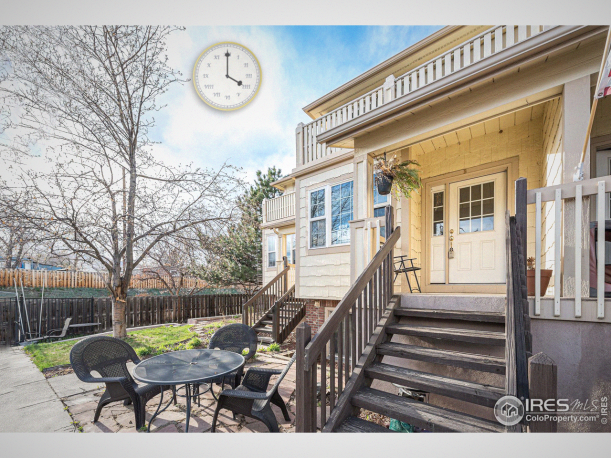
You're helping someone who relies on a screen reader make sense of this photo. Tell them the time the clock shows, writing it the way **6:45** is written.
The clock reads **4:00**
